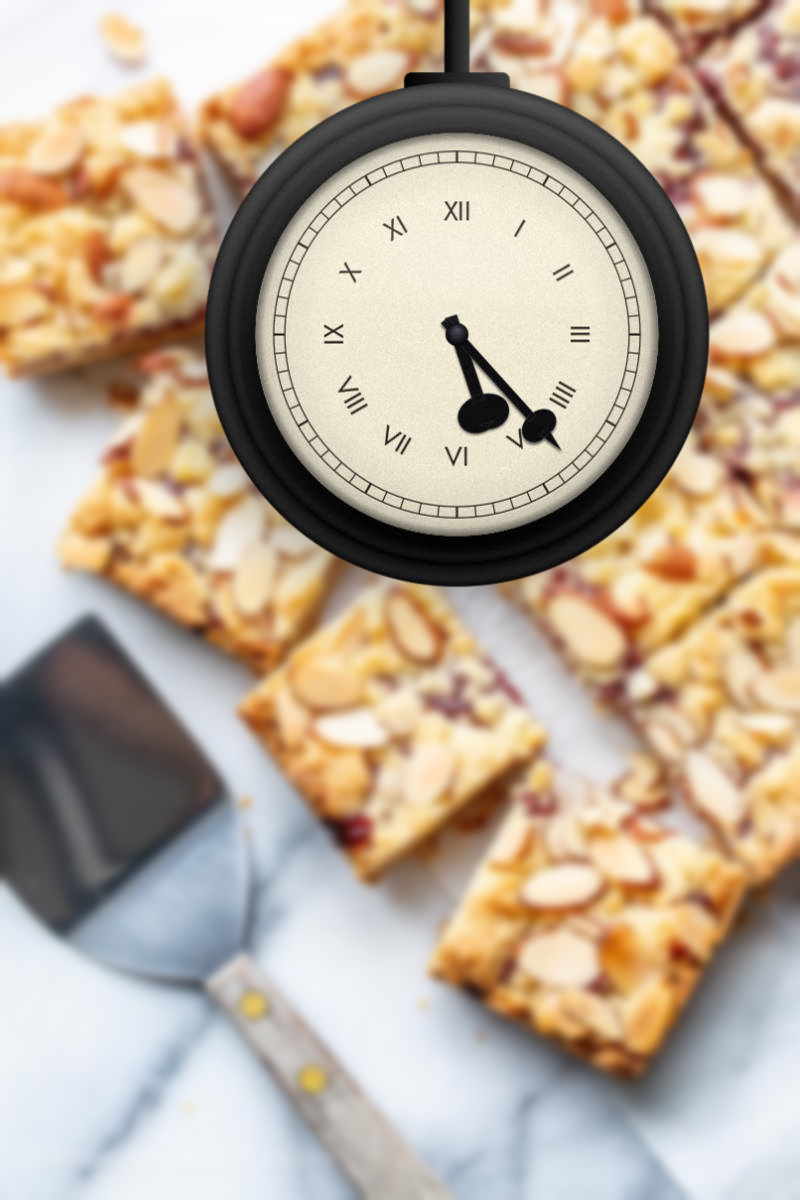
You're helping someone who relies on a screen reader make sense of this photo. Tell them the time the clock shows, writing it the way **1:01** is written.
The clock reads **5:23**
